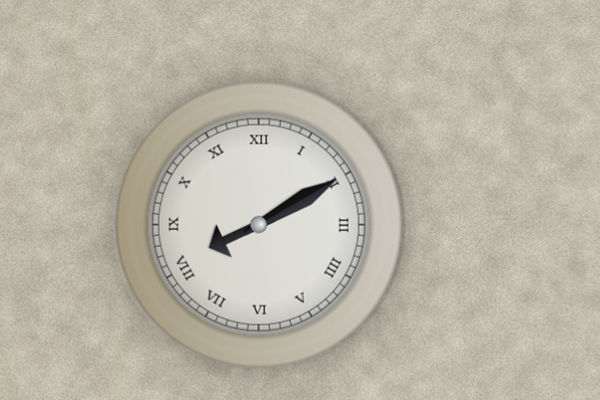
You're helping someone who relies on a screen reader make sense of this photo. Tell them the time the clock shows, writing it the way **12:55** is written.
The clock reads **8:10**
